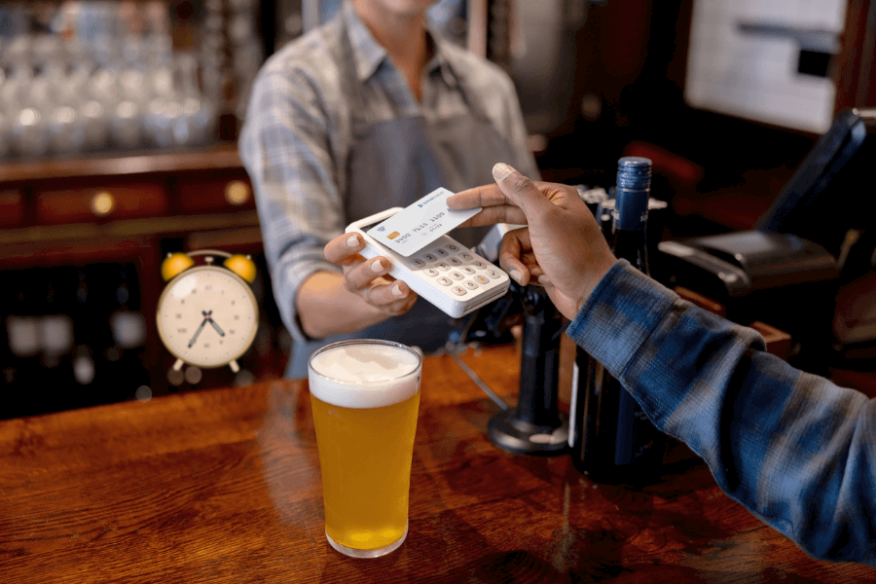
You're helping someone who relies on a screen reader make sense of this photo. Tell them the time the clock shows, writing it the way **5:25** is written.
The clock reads **4:35**
